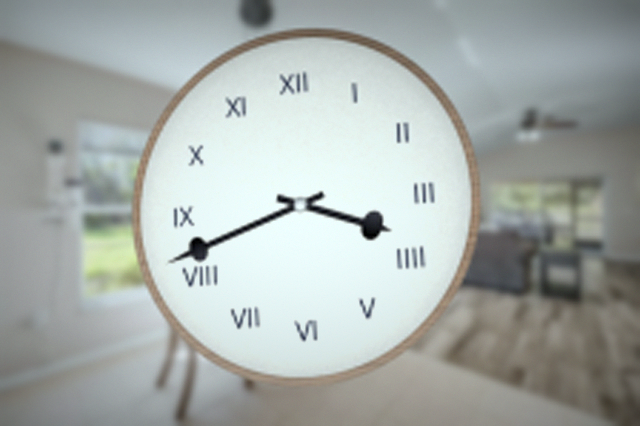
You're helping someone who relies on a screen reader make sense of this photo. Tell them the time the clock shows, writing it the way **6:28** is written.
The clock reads **3:42**
